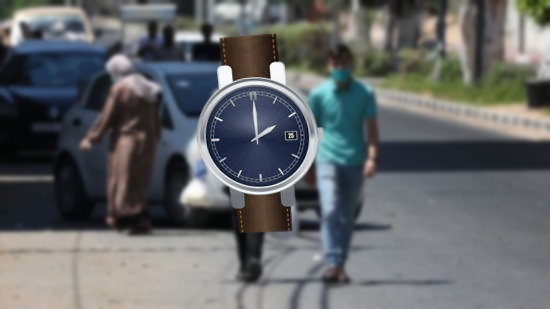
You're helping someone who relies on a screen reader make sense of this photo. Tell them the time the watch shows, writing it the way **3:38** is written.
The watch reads **2:00**
